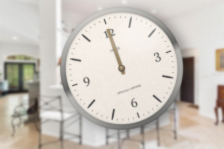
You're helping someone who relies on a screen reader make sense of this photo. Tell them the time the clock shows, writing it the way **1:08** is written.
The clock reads **12:00**
